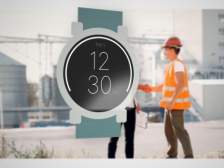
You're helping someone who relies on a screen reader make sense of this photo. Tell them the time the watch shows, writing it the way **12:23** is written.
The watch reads **12:30**
